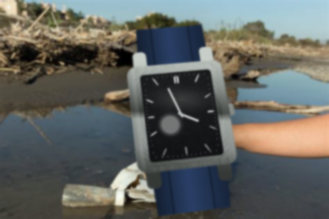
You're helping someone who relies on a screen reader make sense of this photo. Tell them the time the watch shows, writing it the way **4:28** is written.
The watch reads **3:57**
